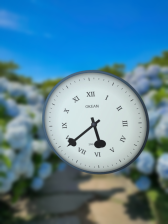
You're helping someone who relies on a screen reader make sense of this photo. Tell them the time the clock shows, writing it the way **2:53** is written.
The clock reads **5:39**
